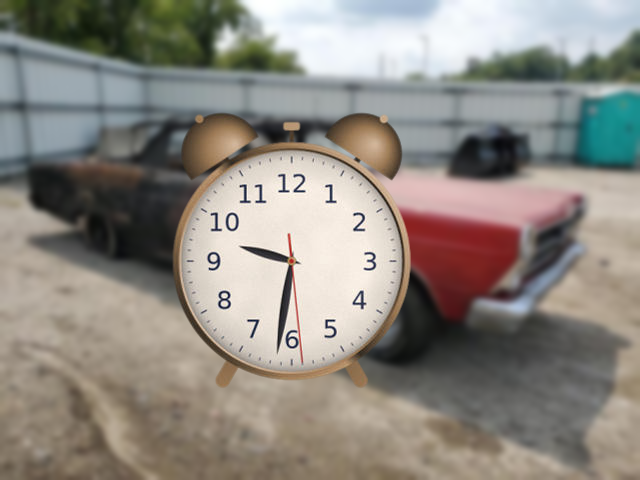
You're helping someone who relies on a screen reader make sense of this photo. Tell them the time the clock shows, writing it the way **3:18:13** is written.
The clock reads **9:31:29**
